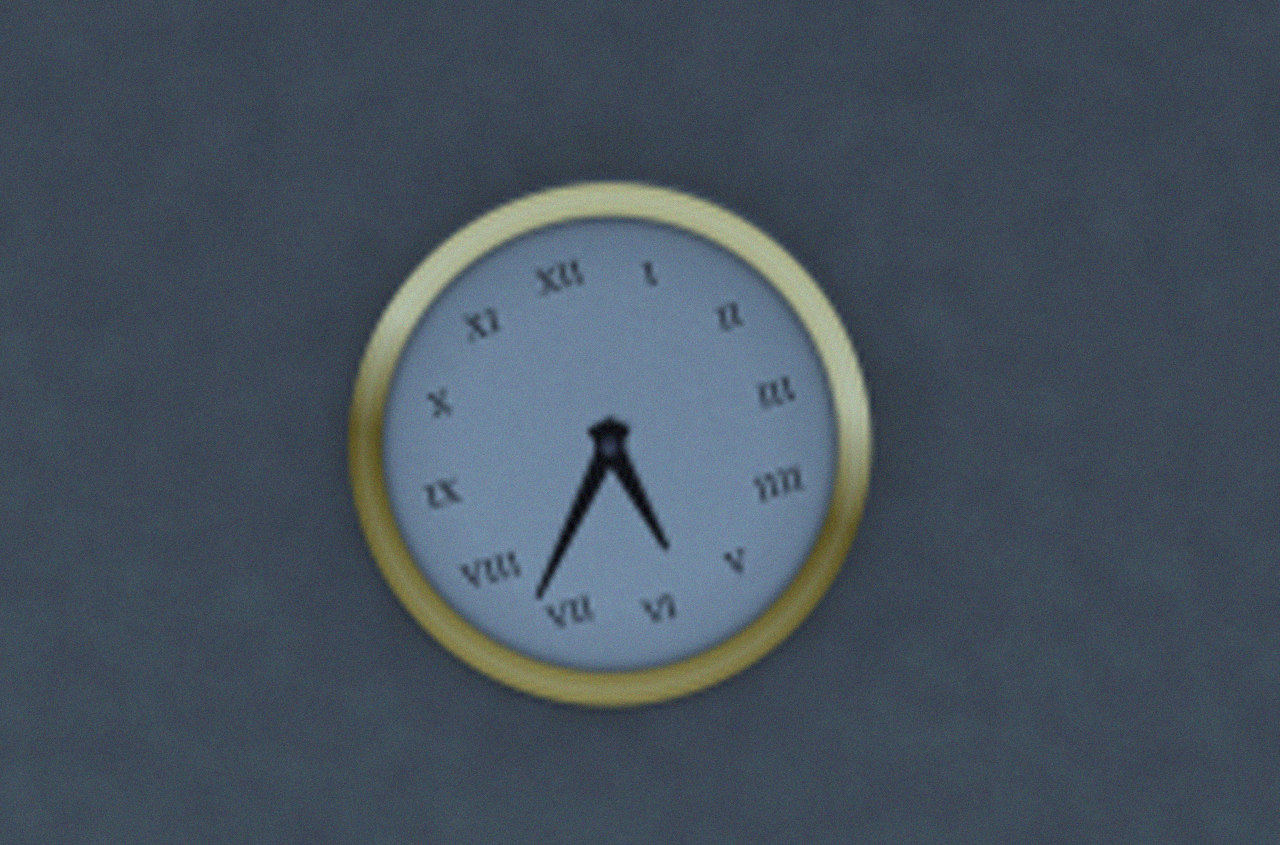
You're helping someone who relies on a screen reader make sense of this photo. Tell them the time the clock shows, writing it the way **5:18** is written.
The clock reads **5:37**
